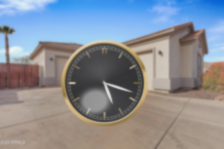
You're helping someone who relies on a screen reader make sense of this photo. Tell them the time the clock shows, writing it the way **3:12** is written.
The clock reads **5:18**
